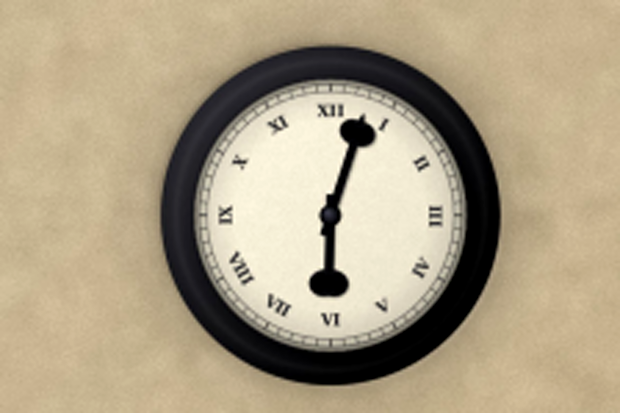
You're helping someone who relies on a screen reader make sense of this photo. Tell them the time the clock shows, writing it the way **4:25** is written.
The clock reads **6:03**
